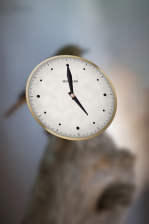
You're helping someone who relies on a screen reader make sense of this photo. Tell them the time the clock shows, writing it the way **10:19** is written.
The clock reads **5:00**
